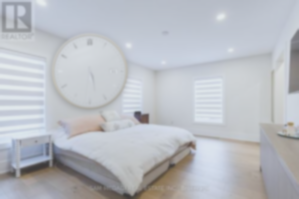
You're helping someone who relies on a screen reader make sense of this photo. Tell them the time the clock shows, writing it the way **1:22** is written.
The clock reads **5:31**
